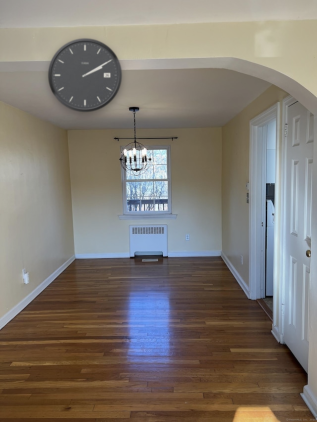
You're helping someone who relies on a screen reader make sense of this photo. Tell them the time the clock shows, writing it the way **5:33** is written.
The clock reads **2:10**
